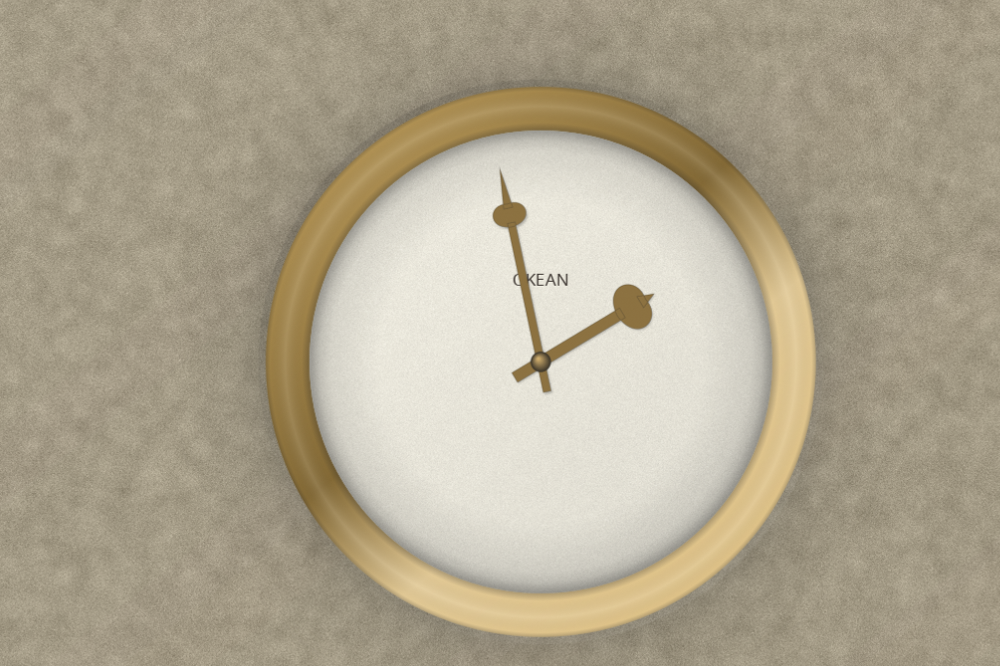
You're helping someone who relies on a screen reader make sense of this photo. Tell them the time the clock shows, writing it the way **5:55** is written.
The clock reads **1:58**
